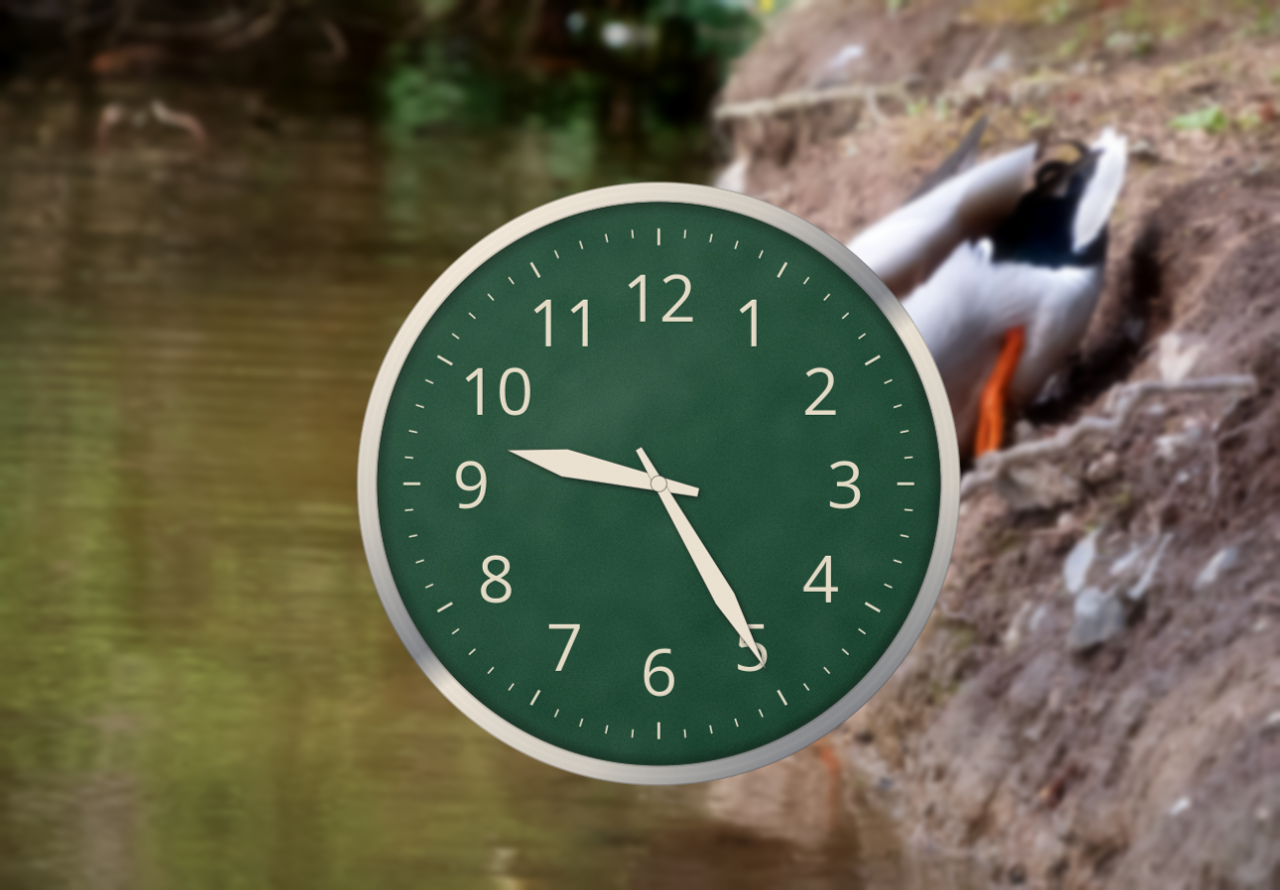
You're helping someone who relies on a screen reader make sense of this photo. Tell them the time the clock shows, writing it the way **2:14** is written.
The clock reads **9:25**
